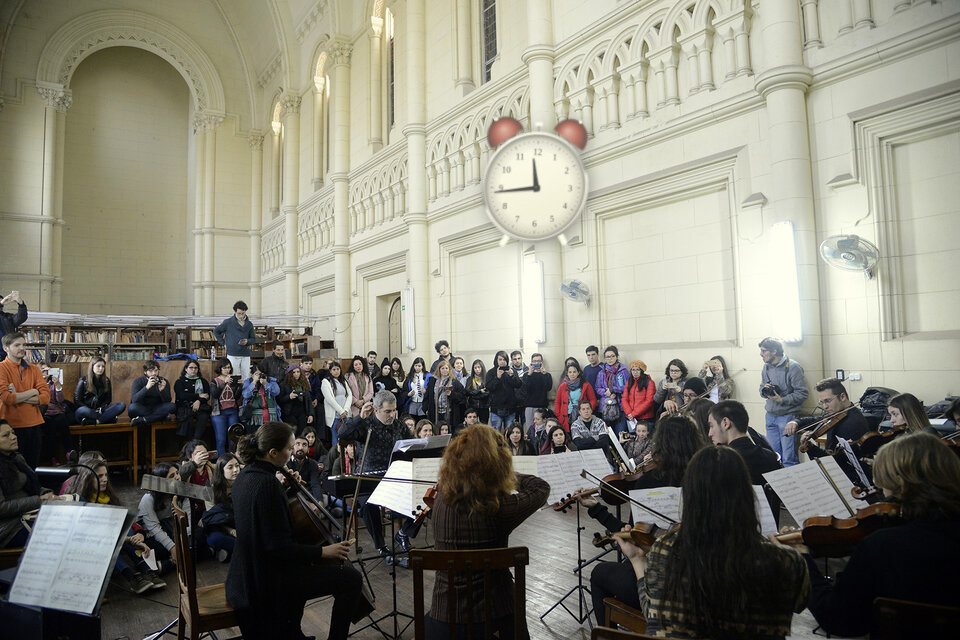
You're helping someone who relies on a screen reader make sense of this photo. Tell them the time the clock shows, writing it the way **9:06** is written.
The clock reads **11:44**
